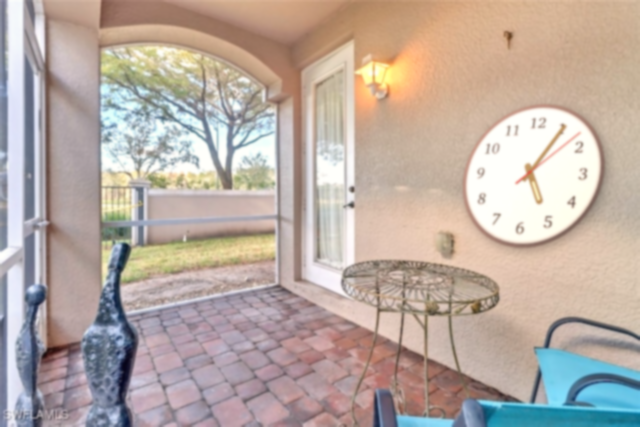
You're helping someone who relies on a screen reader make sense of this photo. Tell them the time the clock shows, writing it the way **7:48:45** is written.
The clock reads **5:05:08**
